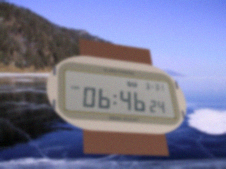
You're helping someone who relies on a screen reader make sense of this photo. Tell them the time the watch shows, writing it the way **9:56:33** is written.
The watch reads **6:46:24**
